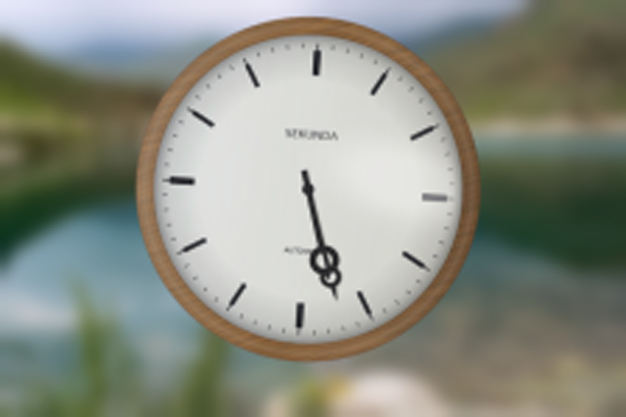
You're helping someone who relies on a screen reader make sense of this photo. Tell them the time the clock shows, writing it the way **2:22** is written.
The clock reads **5:27**
